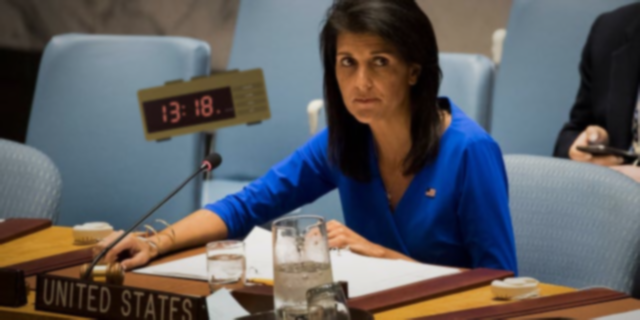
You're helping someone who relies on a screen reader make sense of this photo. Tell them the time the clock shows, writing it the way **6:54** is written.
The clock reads **13:18**
